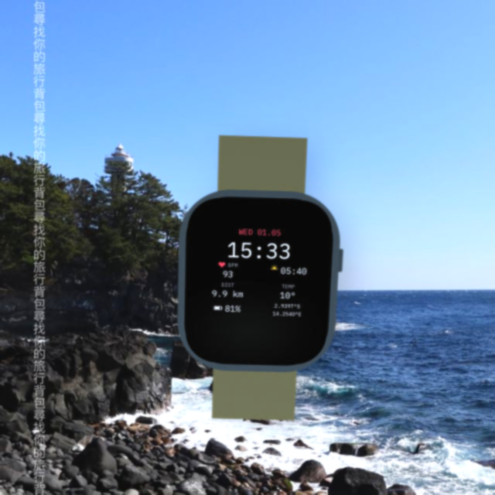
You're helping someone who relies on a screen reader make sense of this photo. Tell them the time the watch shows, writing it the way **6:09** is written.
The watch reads **15:33**
